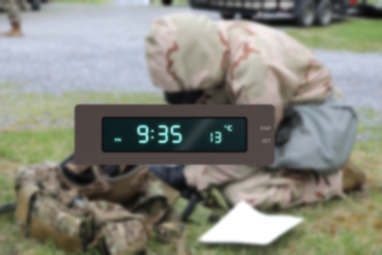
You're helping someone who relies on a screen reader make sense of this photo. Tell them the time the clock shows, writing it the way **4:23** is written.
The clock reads **9:35**
